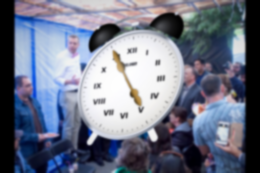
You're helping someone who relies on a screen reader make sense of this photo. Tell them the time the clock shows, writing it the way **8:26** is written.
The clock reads **4:55**
